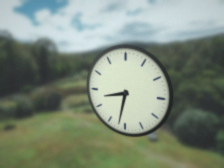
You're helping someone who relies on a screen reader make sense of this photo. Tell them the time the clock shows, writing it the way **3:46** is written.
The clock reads **8:32**
